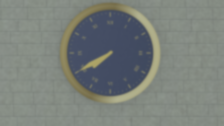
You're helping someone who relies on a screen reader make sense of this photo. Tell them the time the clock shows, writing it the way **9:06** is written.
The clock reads **7:40**
